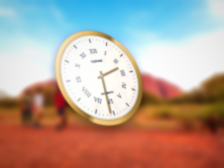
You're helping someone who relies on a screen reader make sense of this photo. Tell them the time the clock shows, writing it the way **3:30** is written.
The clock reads **2:31**
